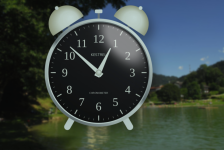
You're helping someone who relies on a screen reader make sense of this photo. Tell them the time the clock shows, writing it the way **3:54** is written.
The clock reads **12:52**
